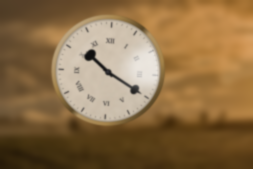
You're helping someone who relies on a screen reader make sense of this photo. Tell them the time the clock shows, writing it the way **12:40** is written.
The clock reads **10:20**
